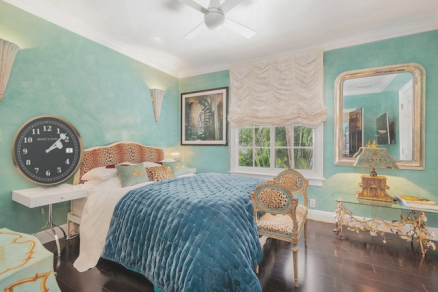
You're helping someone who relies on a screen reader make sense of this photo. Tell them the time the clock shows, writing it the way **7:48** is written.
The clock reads **2:08**
